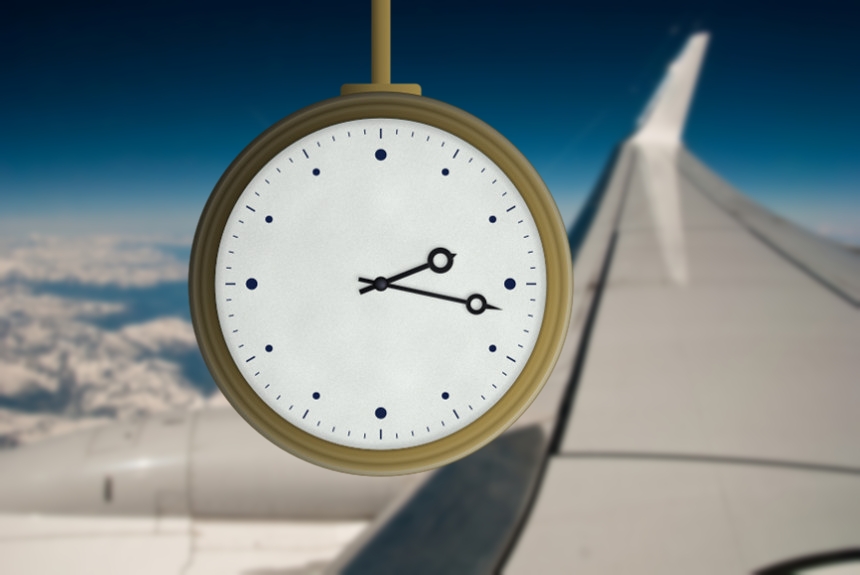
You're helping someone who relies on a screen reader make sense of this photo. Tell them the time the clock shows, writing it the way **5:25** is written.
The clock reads **2:17**
